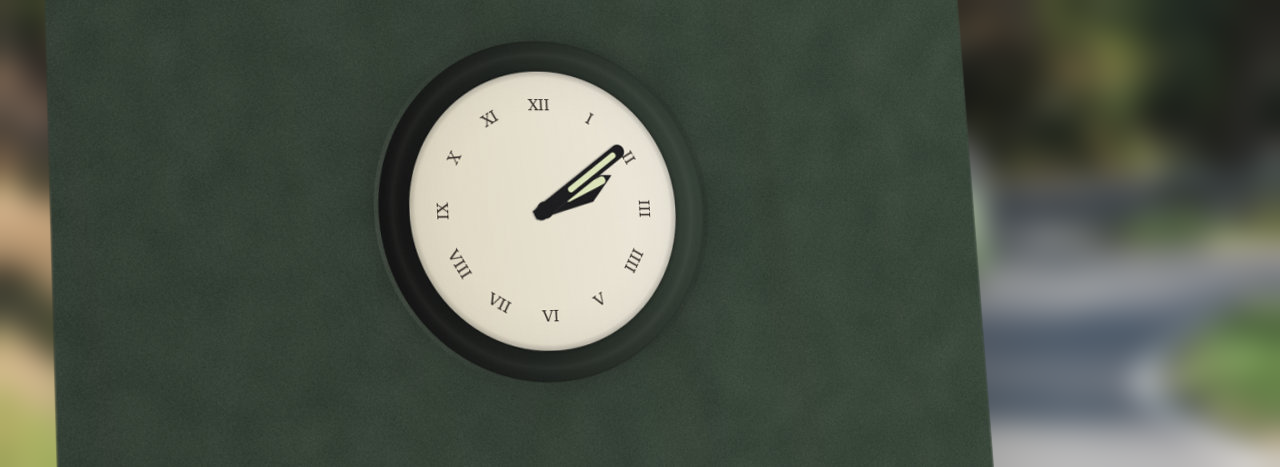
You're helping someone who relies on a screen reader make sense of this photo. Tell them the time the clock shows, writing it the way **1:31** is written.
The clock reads **2:09**
